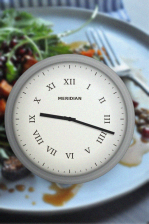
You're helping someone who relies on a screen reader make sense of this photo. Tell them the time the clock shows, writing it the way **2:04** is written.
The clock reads **9:18**
